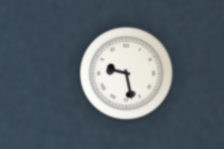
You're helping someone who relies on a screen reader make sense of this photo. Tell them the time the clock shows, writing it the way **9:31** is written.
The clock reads **9:28**
